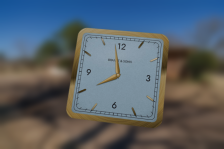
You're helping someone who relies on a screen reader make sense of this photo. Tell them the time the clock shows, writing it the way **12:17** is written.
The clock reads **7:58**
